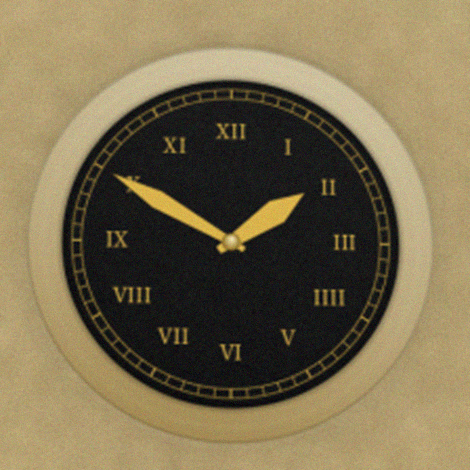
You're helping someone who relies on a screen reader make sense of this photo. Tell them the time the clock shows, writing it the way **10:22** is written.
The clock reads **1:50**
